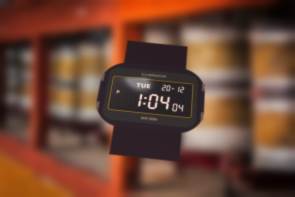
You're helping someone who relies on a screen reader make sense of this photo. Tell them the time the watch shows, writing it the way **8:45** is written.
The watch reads **1:04**
